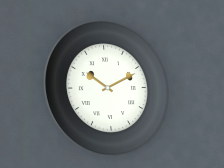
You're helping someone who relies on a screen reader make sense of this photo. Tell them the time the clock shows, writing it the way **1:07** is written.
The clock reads **10:11**
